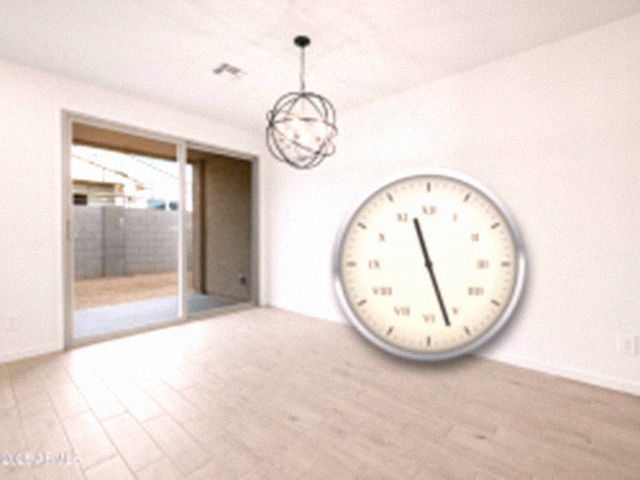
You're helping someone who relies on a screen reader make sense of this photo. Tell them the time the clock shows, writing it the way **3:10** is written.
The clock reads **11:27**
